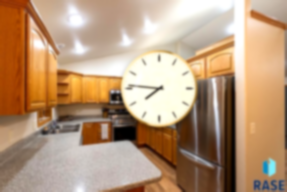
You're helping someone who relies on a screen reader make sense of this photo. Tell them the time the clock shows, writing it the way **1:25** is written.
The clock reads **7:46**
